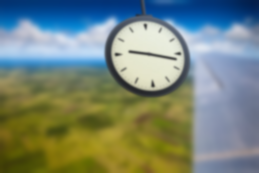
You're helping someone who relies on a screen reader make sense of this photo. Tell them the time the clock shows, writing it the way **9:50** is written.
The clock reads **9:17**
